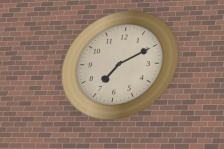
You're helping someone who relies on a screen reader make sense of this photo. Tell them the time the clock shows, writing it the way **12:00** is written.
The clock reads **7:10**
